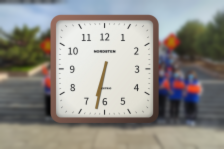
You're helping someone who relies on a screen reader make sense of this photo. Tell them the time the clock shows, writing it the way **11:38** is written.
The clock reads **6:32**
